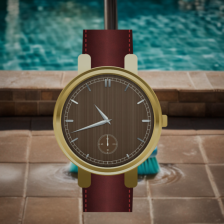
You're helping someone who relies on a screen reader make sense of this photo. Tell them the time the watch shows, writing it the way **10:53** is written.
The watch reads **10:42**
